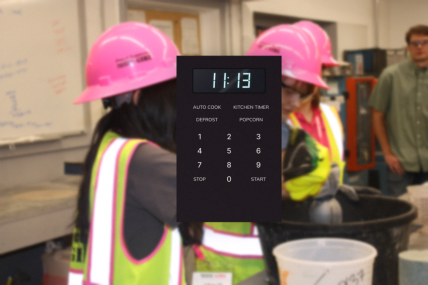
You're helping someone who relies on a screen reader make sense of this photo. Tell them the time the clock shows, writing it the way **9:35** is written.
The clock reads **11:13**
